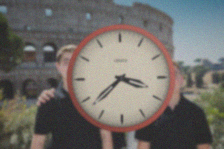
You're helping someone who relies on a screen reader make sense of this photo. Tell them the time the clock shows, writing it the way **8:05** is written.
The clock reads **3:38**
